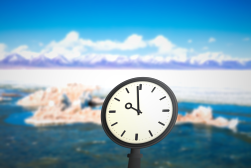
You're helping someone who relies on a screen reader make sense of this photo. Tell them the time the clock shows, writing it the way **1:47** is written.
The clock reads **9:59**
